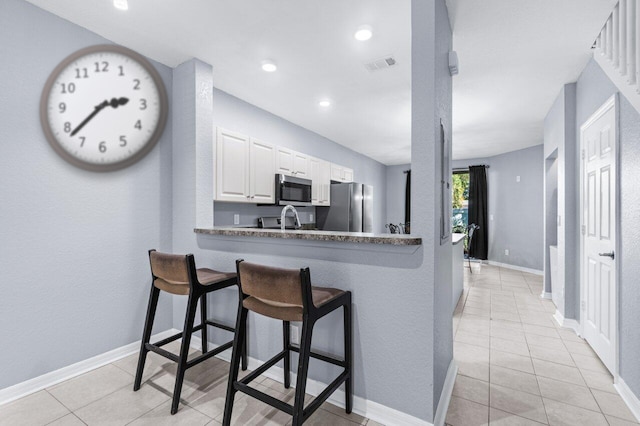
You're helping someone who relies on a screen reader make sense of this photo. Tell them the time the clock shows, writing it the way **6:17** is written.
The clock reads **2:38**
